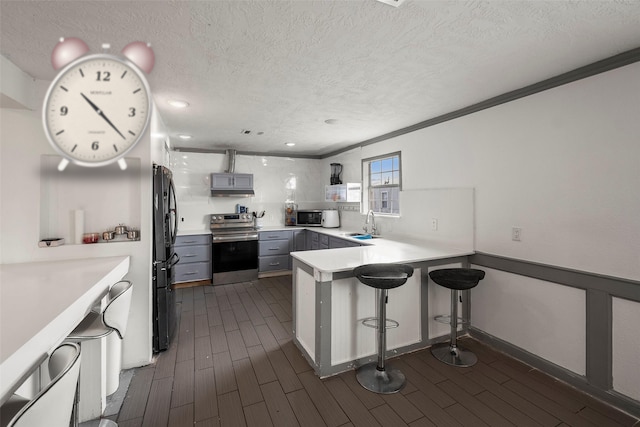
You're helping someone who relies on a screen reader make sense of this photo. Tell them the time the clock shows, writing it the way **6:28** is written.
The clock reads **10:22**
